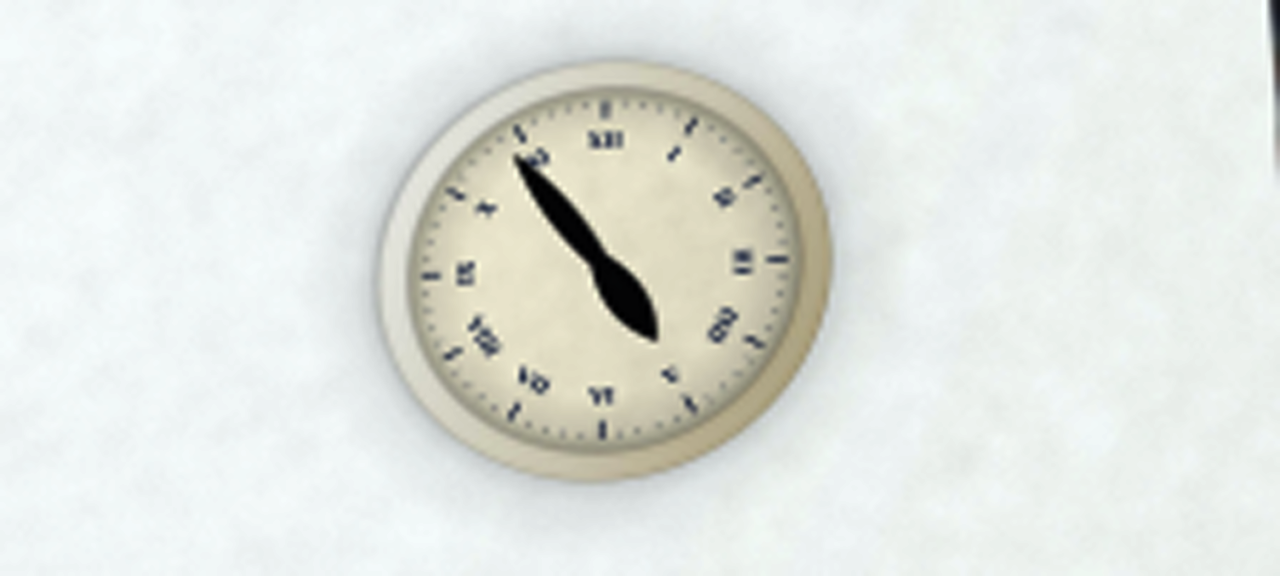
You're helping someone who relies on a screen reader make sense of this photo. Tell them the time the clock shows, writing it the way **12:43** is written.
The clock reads **4:54**
